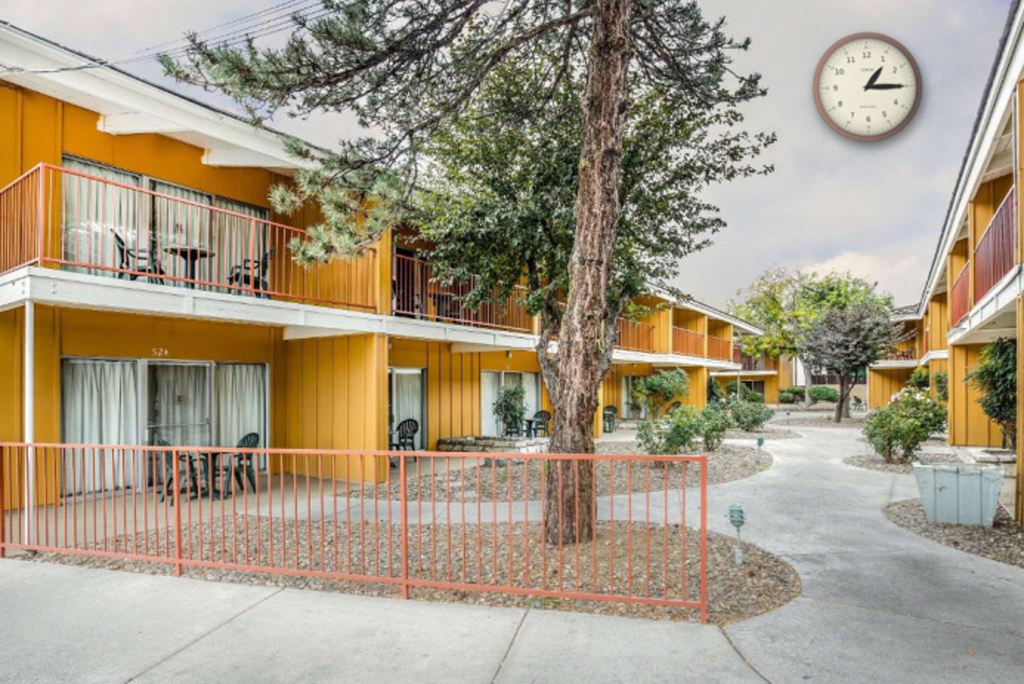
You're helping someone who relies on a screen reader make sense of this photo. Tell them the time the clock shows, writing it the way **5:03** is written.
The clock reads **1:15**
